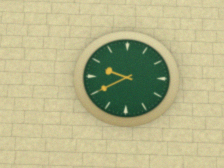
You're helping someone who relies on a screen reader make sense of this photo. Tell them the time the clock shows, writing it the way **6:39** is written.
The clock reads **9:40**
